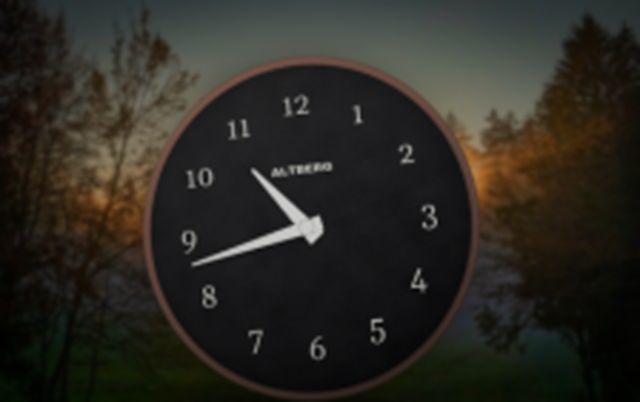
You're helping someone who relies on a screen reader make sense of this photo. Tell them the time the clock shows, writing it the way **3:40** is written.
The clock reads **10:43**
